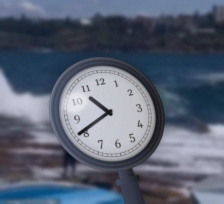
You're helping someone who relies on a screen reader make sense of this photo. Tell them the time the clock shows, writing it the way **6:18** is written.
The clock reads **10:41**
